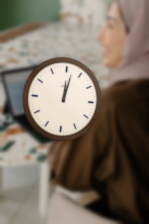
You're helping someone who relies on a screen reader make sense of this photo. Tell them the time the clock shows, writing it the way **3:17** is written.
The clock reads **12:02**
